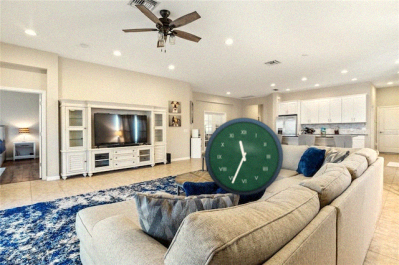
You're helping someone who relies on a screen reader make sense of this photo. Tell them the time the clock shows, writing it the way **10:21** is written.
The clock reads **11:34**
